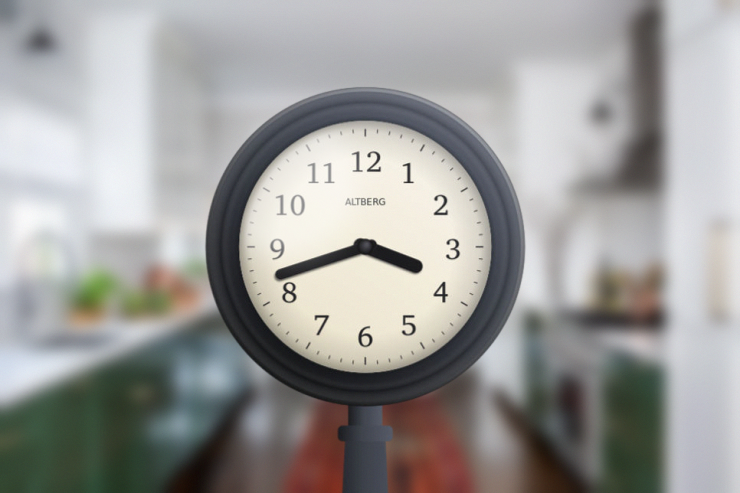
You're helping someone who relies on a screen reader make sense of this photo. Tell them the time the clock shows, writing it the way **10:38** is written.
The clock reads **3:42**
